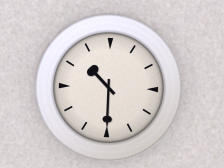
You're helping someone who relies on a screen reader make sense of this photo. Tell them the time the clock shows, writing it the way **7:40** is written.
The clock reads **10:30**
